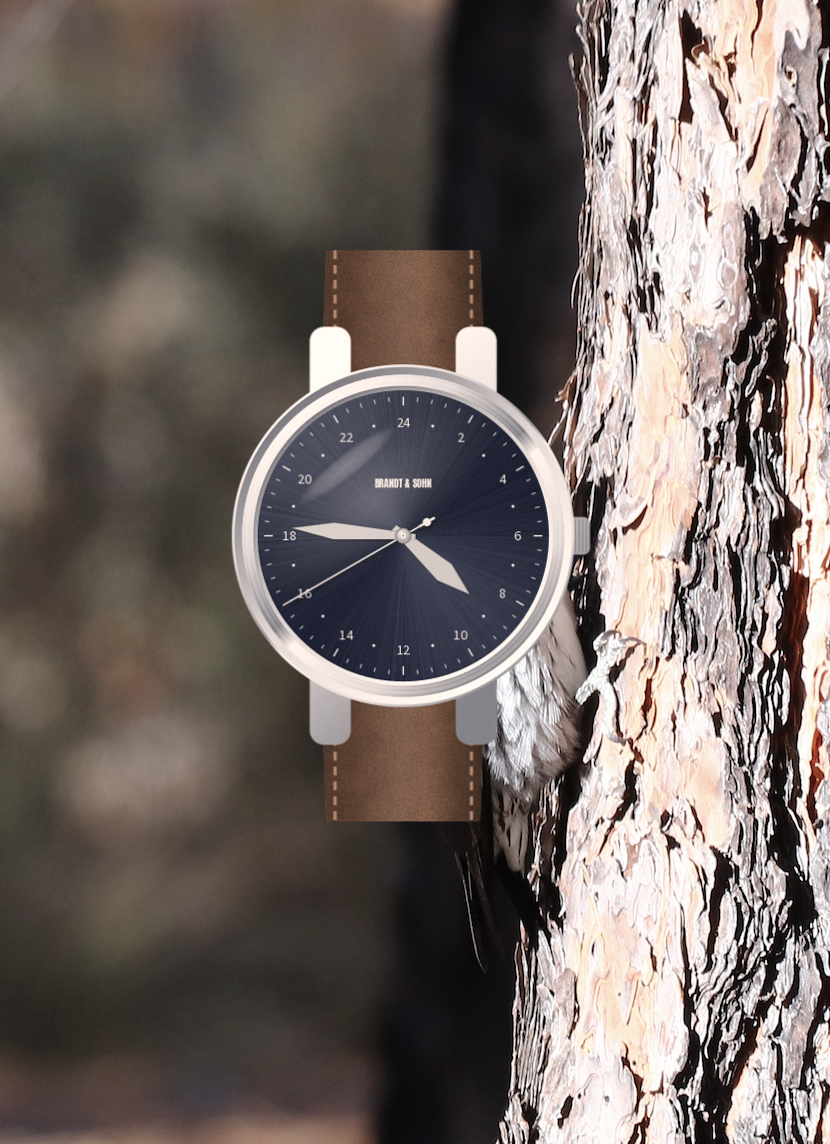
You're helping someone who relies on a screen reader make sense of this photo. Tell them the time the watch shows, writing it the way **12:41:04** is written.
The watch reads **8:45:40**
